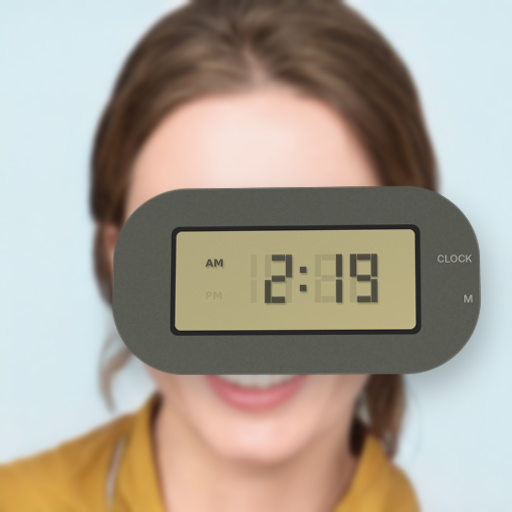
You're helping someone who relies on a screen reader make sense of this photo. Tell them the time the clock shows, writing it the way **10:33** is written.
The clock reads **2:19**
